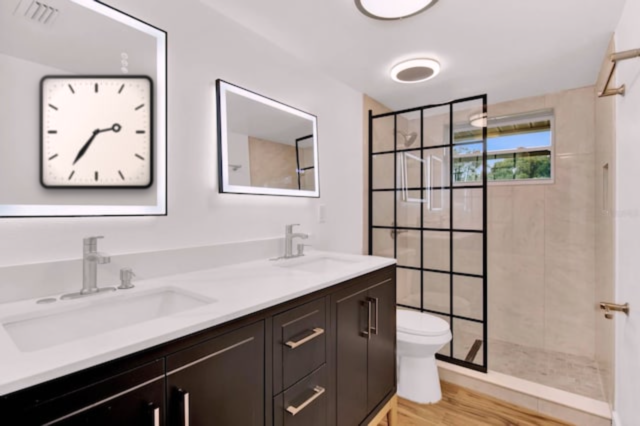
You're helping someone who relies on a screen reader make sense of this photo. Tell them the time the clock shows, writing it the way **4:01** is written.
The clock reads **2:36**
